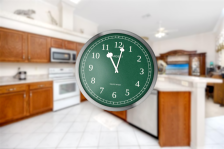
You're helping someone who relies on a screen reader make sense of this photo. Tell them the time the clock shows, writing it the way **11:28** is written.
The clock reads **11:02**
